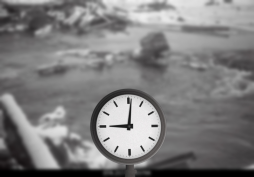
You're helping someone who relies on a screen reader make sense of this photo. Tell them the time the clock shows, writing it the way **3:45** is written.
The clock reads **9:01**
